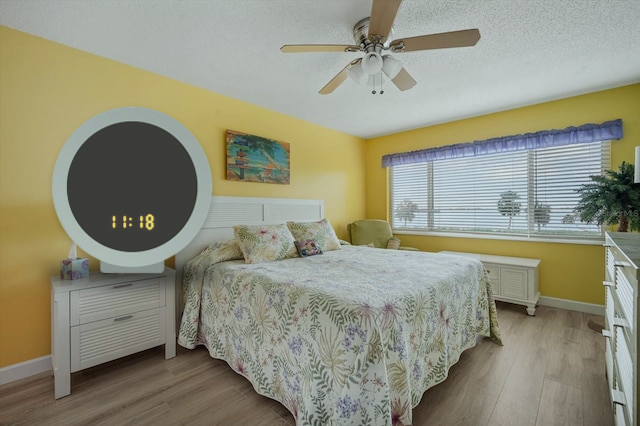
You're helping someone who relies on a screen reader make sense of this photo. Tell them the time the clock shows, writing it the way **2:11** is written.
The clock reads **11:18**
